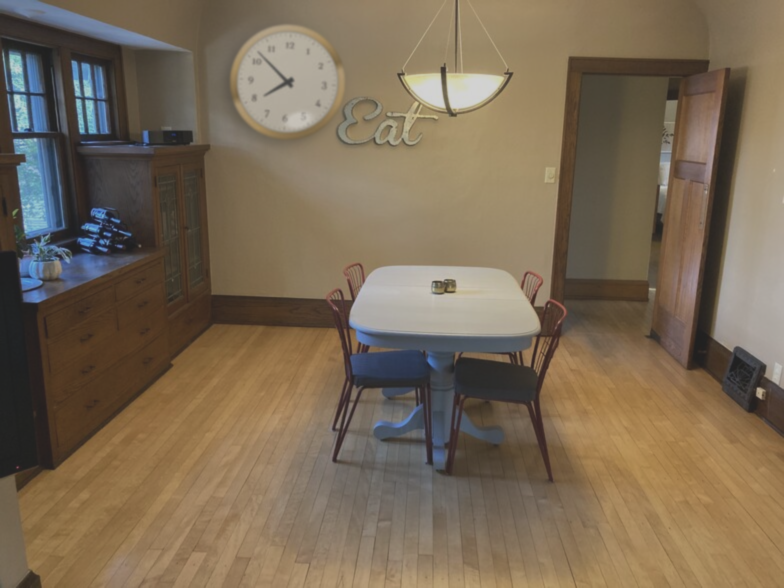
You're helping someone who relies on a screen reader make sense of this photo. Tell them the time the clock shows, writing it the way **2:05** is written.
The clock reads **7:52**
